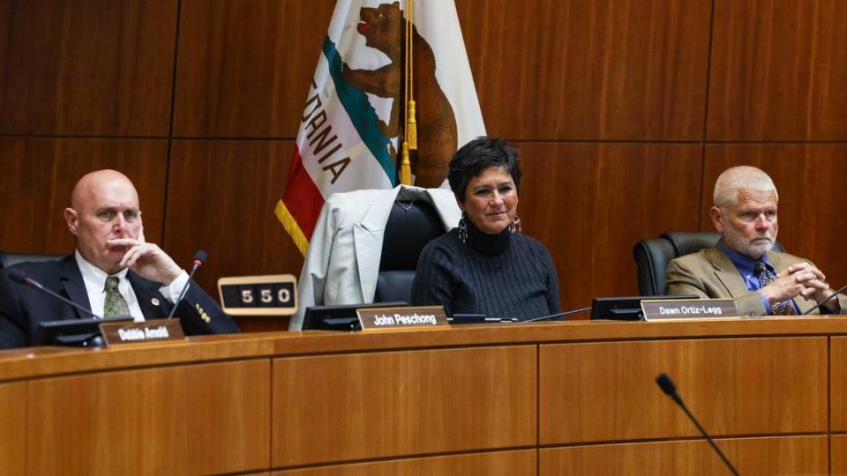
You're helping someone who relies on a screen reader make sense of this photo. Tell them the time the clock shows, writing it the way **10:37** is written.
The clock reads **5:50**
